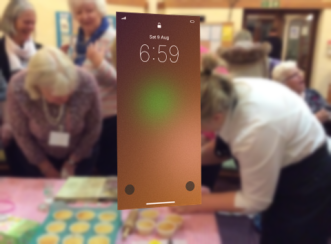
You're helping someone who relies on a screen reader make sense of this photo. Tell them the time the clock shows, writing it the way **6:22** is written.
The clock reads **6:59**
